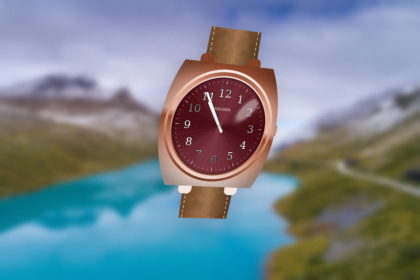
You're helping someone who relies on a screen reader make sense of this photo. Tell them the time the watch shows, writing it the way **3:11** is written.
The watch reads **10:55**
